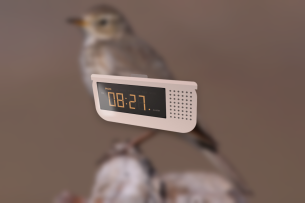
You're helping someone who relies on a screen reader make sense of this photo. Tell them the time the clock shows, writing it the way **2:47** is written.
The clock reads **8:27**
